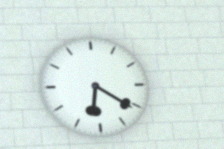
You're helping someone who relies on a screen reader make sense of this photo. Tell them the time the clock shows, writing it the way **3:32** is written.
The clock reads **6:21**
